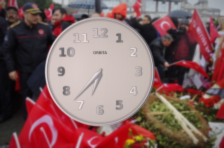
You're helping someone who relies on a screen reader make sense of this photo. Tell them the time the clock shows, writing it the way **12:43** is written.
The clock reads **6:37**
